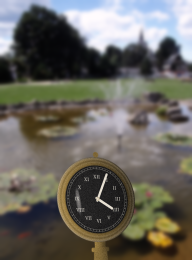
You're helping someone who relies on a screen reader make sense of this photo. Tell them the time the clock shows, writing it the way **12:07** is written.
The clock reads **4:04**
